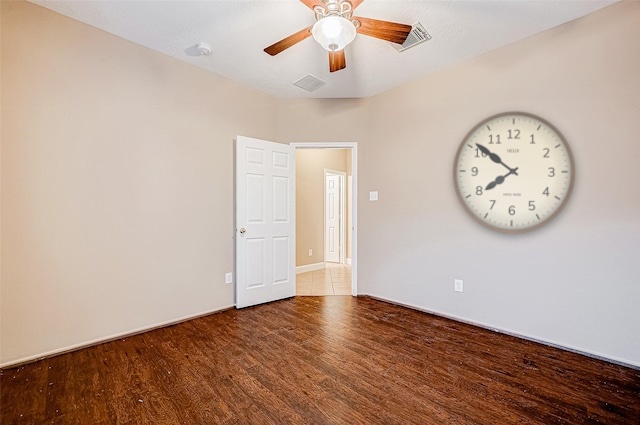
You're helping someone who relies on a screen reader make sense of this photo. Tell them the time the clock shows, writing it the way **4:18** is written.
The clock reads **7:51**
